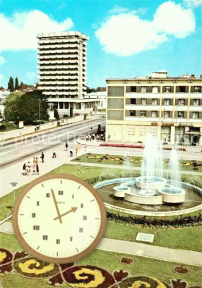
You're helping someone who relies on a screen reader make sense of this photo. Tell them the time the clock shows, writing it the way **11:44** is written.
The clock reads **1:57**
